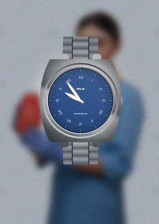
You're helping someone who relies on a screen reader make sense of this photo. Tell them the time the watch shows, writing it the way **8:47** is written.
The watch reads **9:54**
